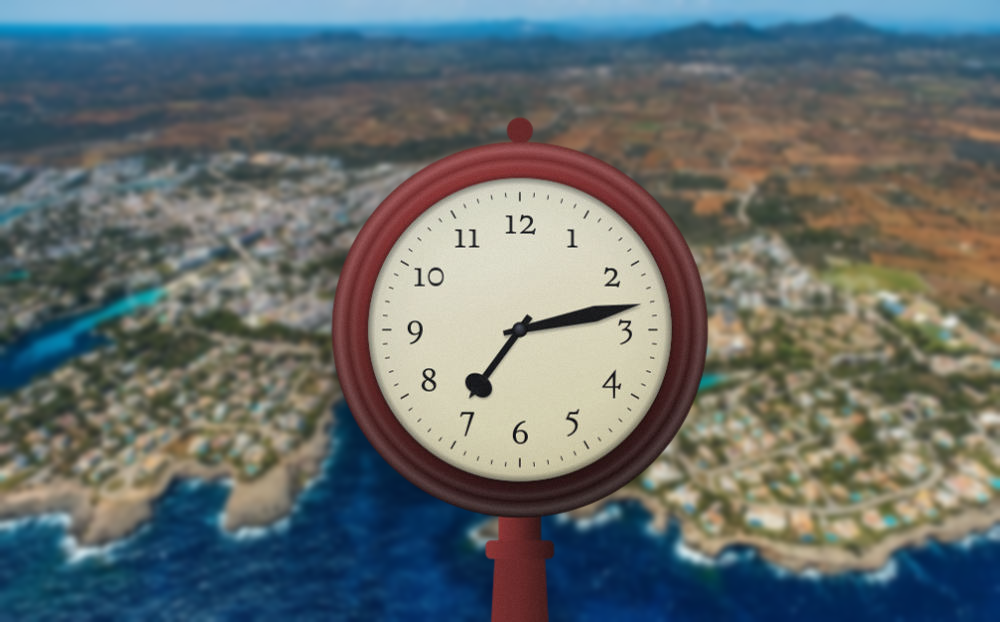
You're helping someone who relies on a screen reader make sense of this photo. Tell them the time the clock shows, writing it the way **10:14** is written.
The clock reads **7:13**
